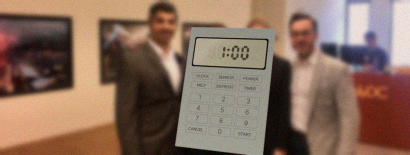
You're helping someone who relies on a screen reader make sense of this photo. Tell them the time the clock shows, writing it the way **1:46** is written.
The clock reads **1:00**
